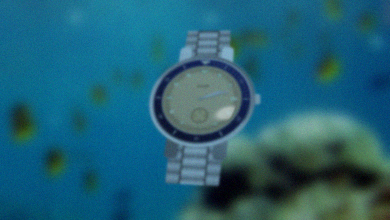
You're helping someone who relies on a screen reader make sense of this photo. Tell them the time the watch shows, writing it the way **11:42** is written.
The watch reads **2:12**
